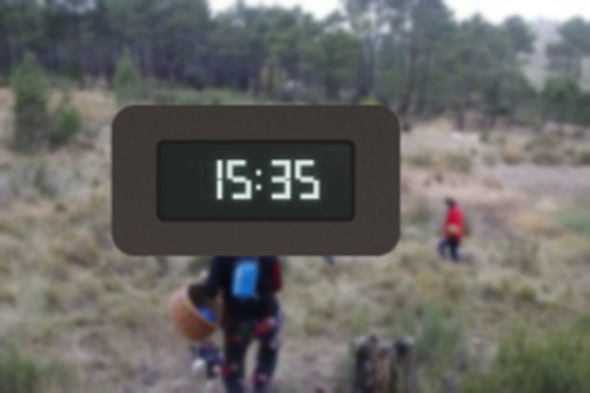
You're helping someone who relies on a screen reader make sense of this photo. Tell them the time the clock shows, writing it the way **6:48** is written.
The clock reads **15:35**
